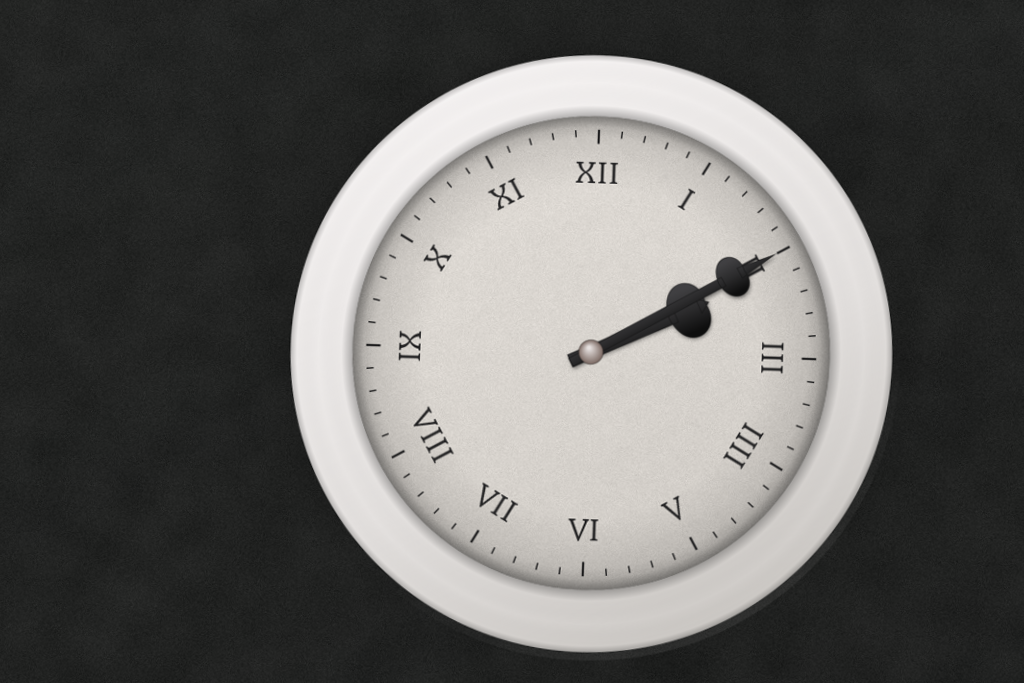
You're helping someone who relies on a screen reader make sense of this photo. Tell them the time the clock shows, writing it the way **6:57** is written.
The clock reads **2:10**
